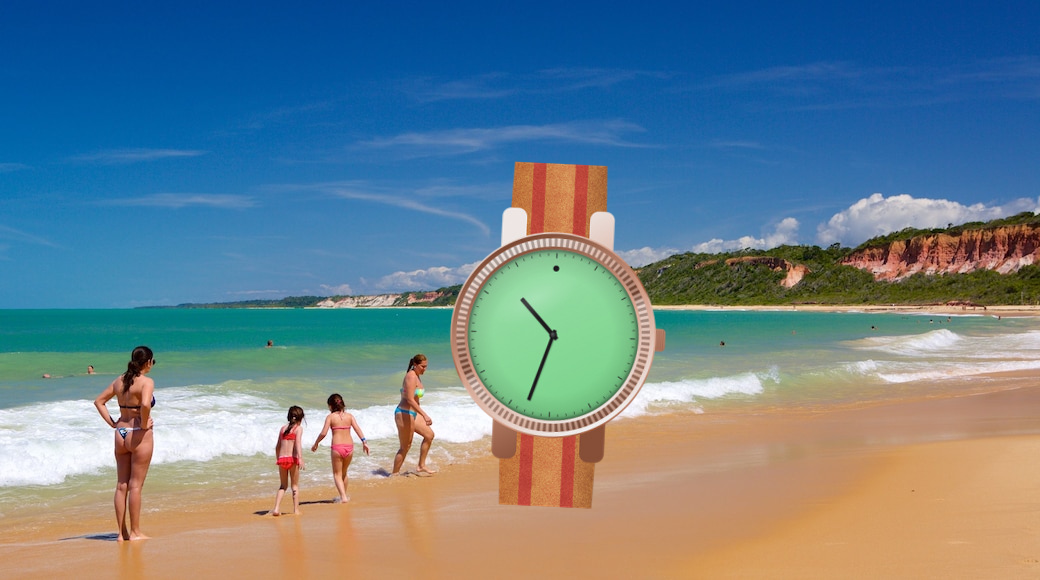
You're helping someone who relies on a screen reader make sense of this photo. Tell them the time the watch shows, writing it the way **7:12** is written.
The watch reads **10:33**
